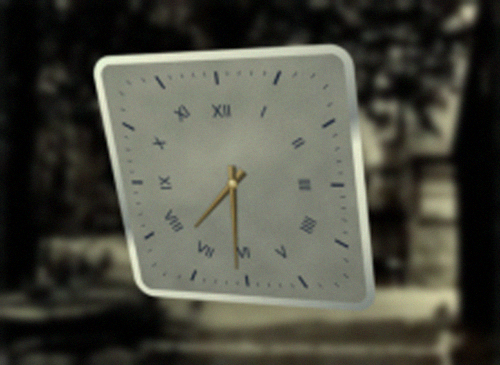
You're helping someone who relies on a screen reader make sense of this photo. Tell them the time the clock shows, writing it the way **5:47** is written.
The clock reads **7:31**
